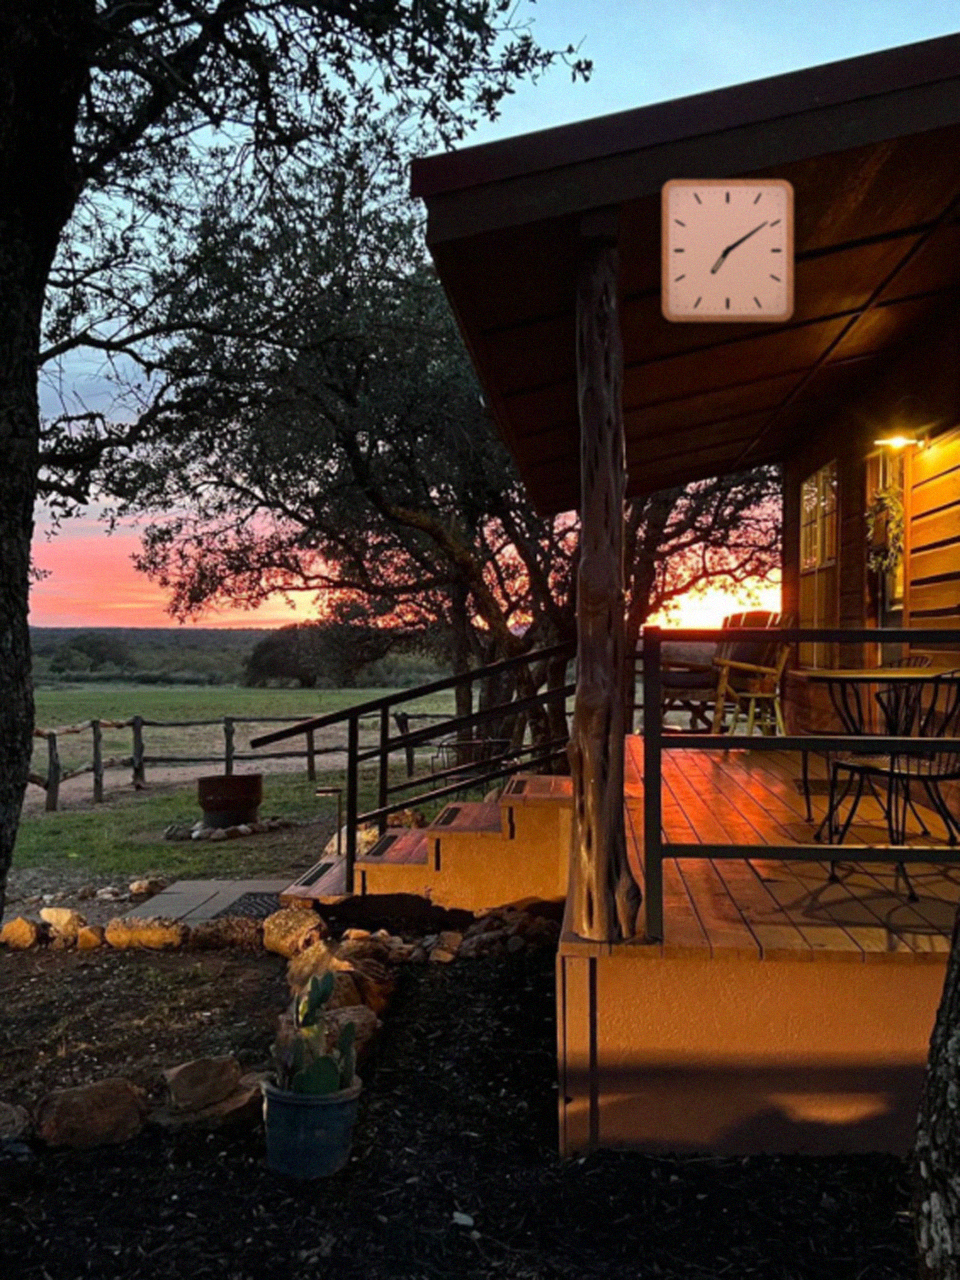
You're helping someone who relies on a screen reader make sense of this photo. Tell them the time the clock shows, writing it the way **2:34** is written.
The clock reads **7:09**
